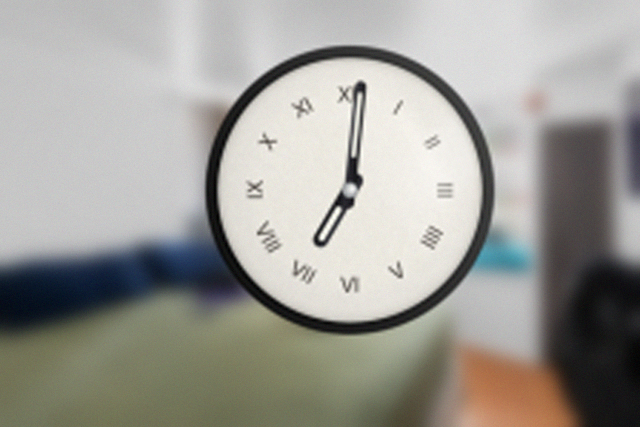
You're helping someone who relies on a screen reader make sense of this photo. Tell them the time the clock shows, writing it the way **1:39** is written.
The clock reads **7:01**
